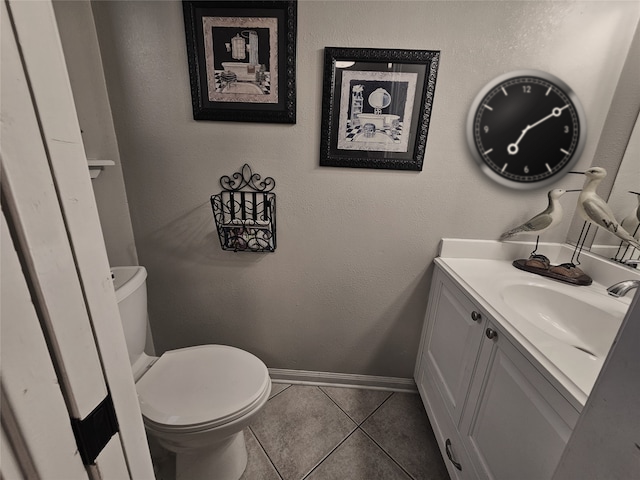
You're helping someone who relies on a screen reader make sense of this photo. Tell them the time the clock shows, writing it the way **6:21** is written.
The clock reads **7:10**
